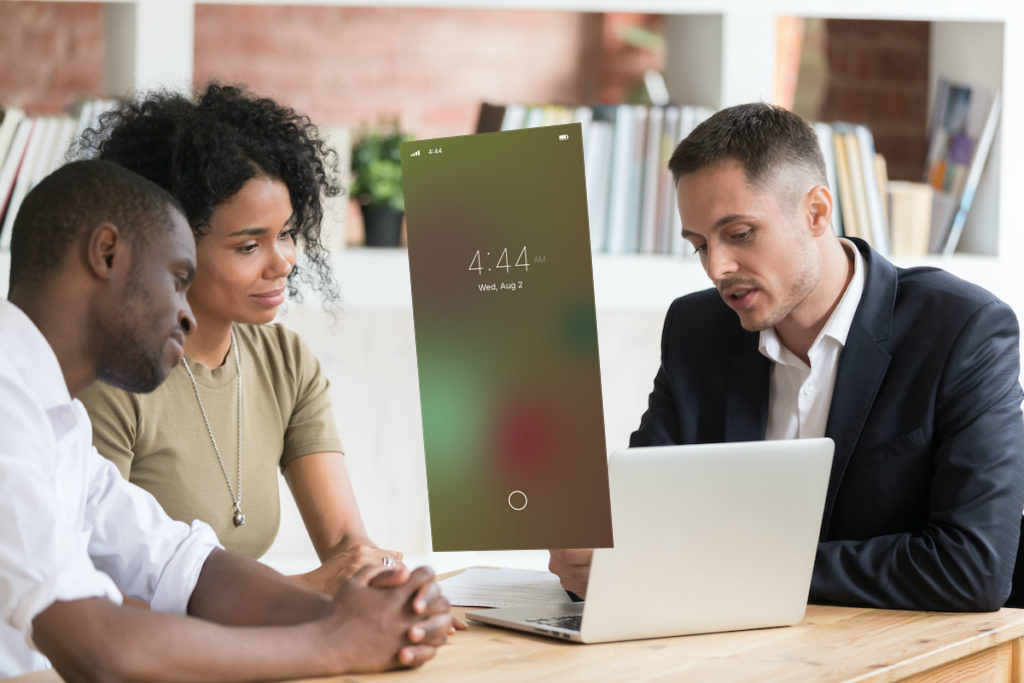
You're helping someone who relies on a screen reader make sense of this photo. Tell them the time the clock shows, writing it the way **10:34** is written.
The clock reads **4:44**
